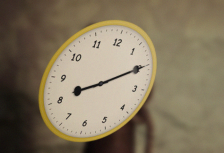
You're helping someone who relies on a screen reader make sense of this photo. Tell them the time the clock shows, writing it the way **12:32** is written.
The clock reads **8:10**
